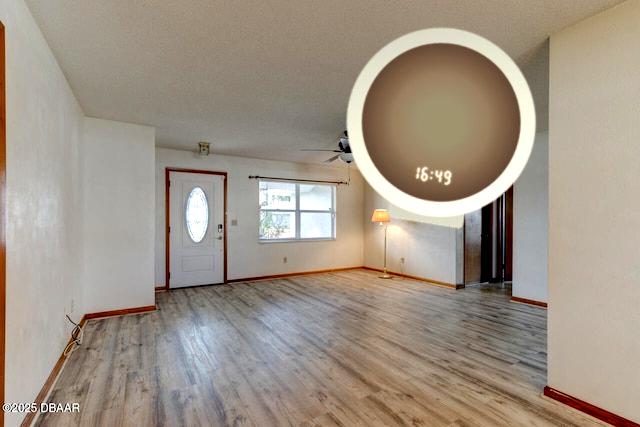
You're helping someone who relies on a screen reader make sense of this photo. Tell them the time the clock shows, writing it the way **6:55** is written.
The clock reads **16:49**
